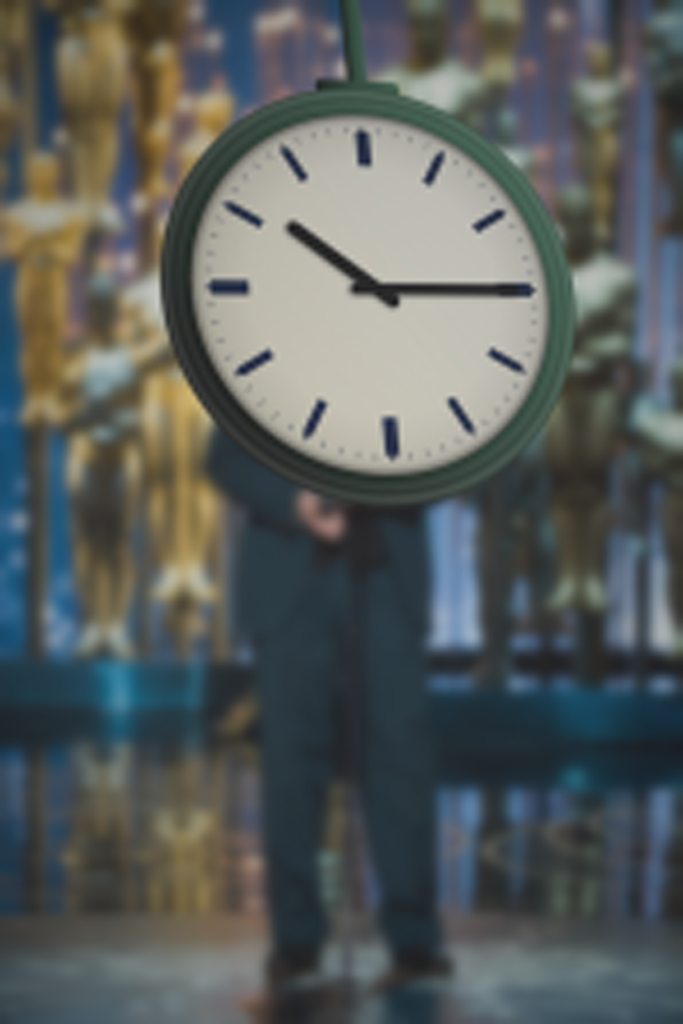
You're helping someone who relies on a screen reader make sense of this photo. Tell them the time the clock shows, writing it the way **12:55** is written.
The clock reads **10:15**
